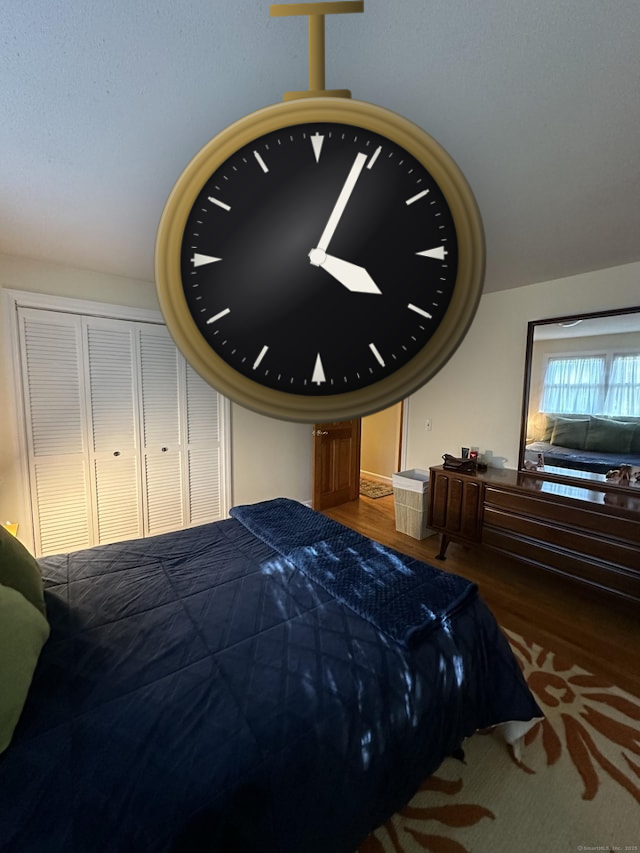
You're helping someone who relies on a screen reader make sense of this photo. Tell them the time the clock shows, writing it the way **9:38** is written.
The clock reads **4:04**
